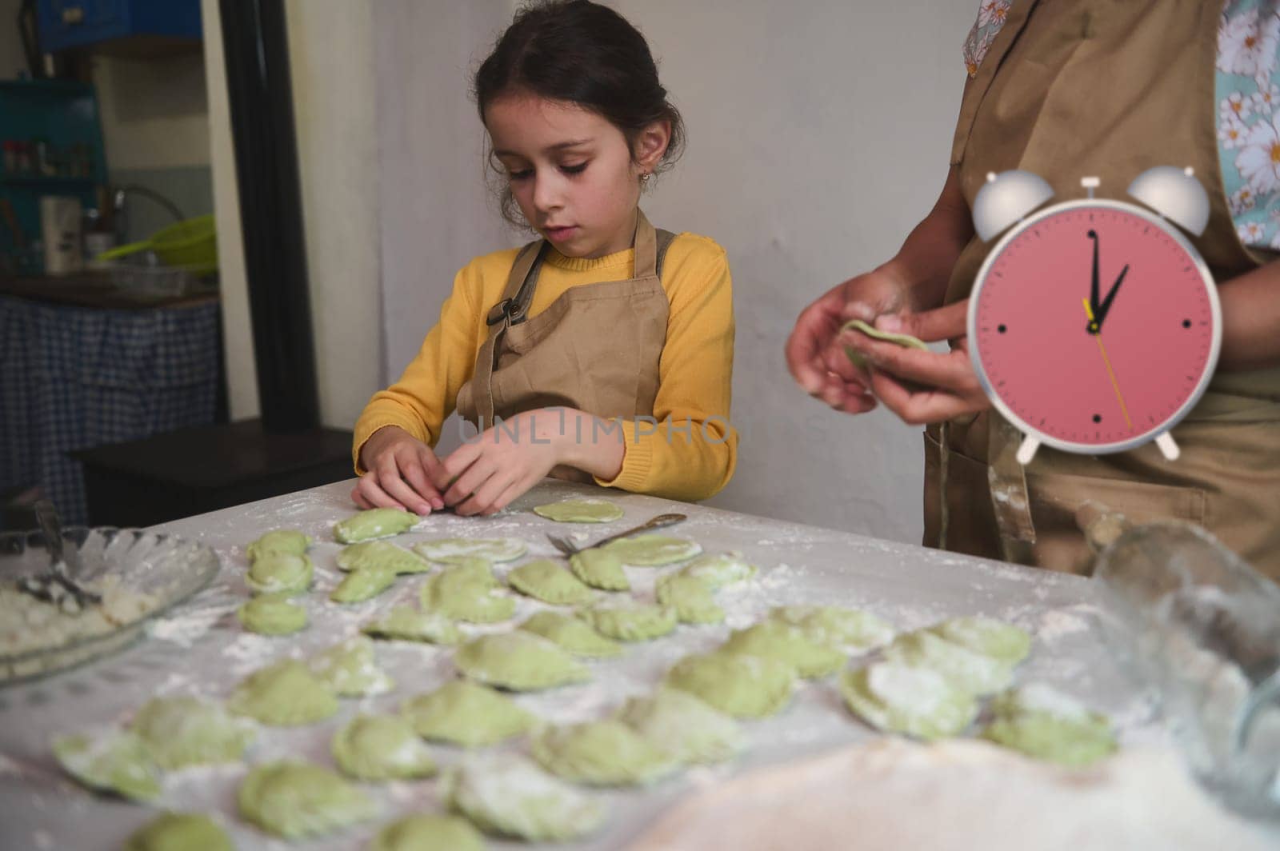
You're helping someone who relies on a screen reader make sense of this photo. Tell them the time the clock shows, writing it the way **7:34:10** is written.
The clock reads **1:00:27**
